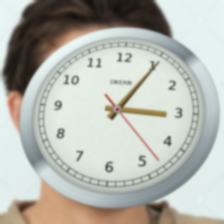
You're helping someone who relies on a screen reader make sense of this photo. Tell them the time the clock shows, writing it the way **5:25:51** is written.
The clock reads **3:05:23**
